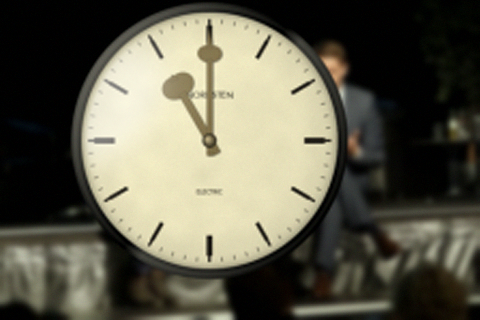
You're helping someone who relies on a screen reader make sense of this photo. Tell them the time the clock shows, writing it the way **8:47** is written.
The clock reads **11:00**
